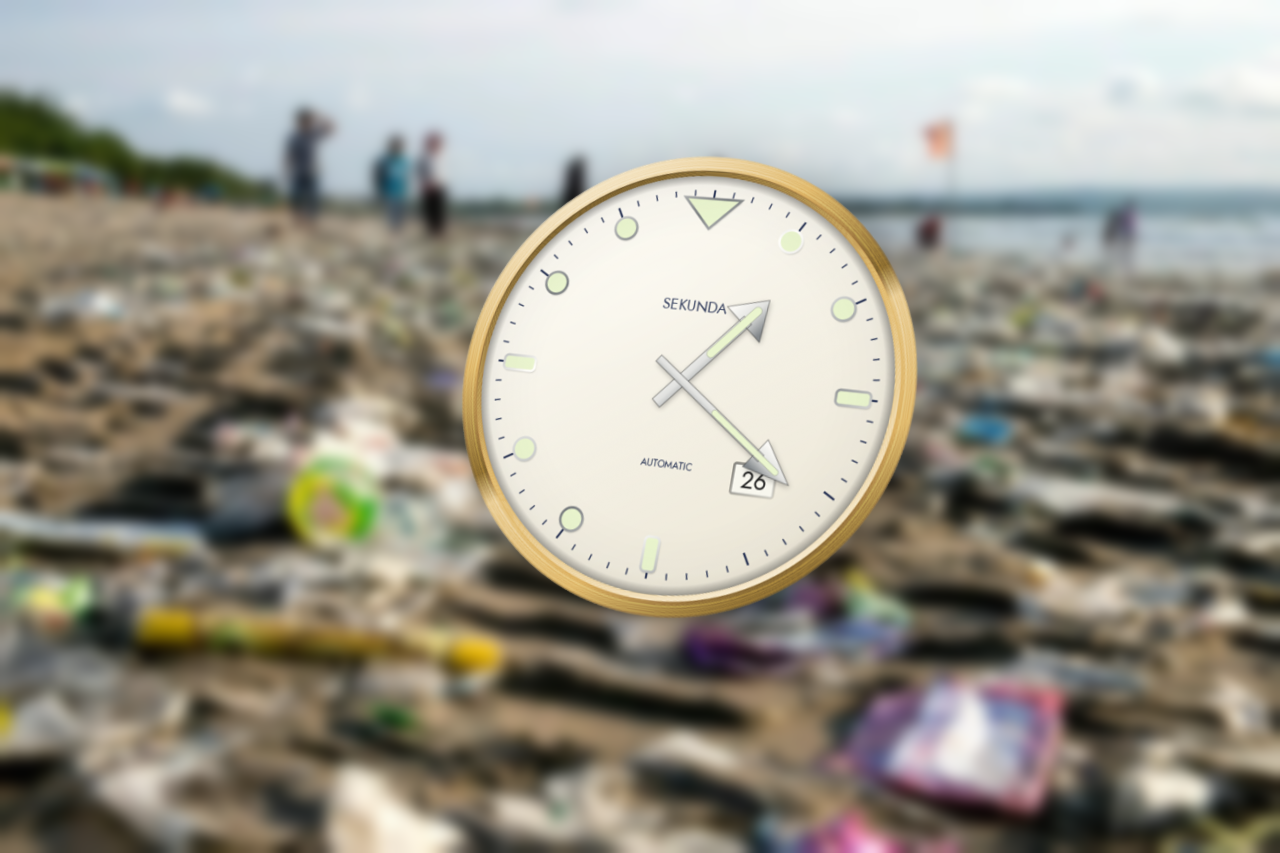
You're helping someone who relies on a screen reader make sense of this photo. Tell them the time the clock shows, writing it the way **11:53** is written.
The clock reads **1:21**
